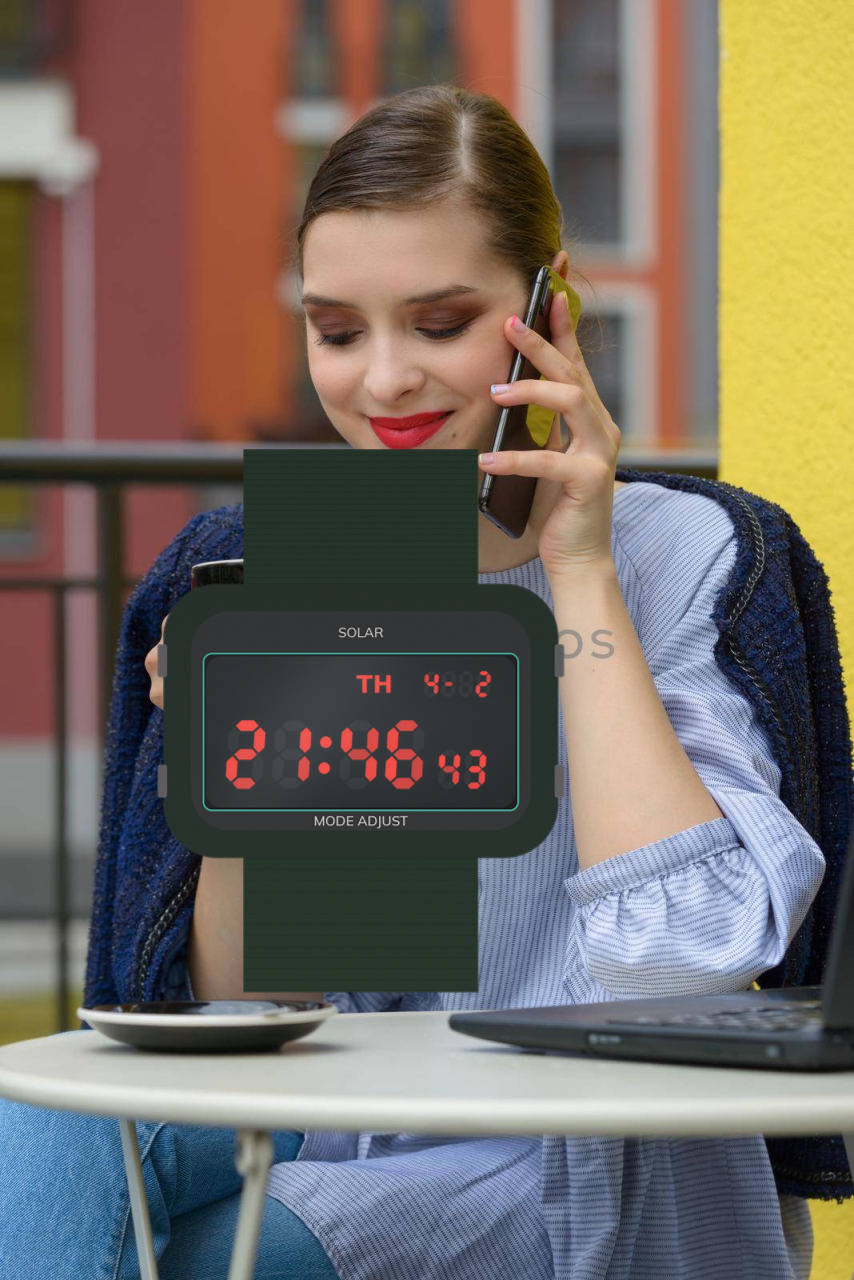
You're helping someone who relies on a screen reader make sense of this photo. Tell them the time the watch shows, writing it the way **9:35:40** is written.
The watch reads **21:46:43**
